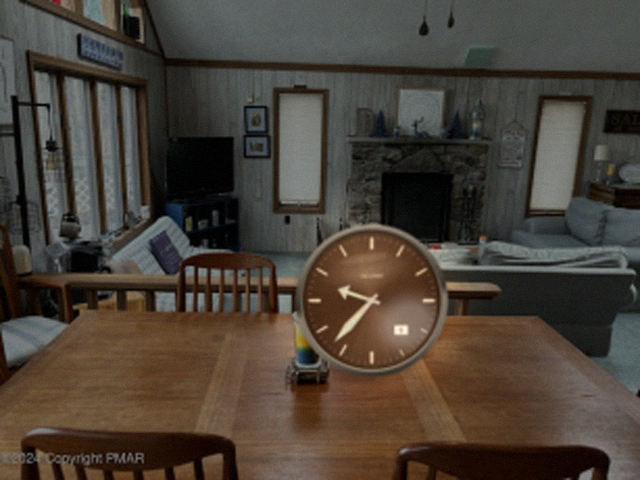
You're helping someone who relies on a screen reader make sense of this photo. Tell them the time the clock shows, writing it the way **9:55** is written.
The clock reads **9:37**
